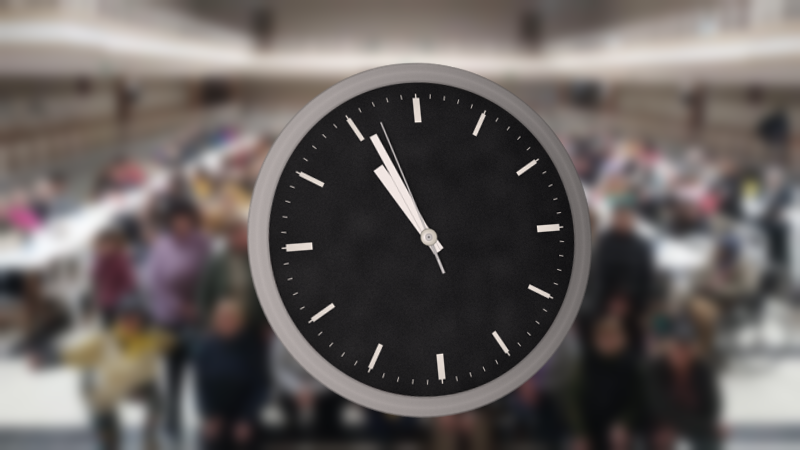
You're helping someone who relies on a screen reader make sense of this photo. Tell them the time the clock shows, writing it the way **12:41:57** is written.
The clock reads **10:55:57**
